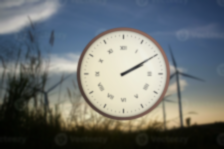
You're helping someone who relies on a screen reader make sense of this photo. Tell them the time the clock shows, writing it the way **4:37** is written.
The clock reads **2:10**
